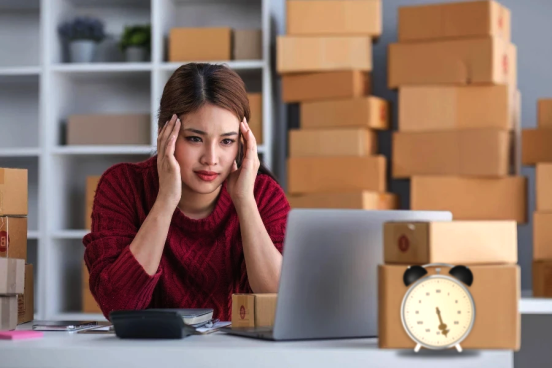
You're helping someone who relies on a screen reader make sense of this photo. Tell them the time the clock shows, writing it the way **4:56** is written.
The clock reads **5:27**
